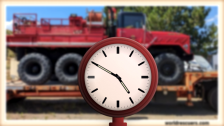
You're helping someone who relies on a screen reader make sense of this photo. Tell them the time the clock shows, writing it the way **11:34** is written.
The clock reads **4:50**
